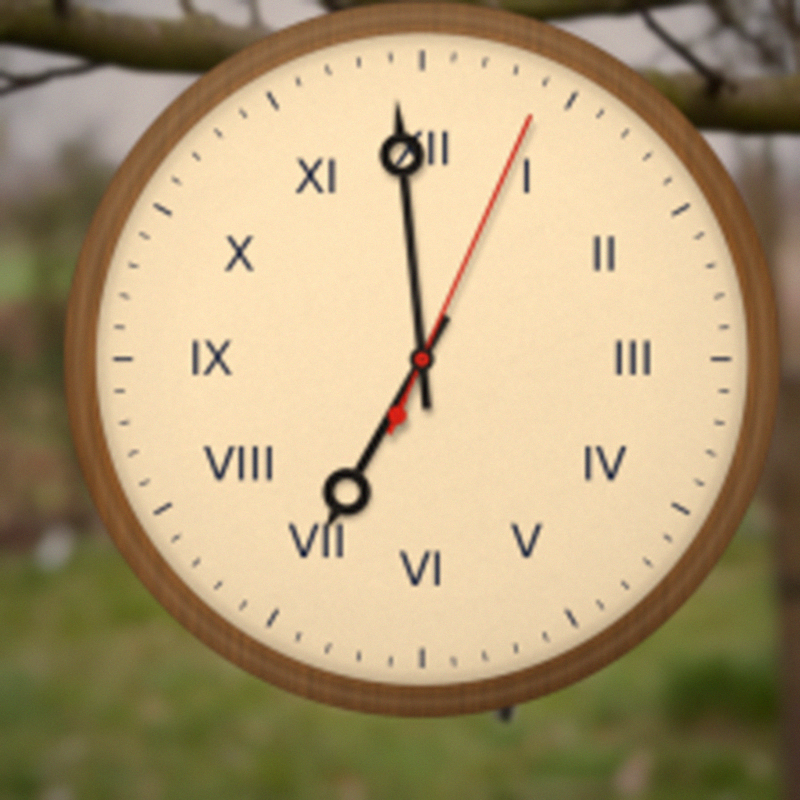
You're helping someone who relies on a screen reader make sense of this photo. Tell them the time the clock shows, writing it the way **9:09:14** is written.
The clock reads **6:59:04**
